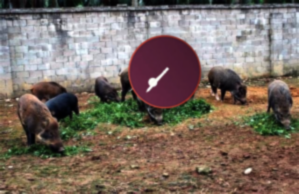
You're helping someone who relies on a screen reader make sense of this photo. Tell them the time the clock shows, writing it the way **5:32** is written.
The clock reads **7:37**
